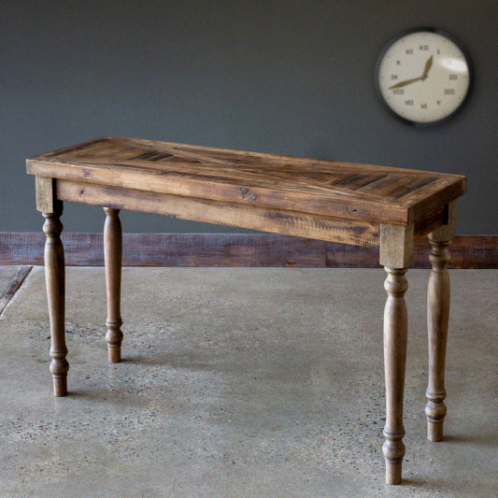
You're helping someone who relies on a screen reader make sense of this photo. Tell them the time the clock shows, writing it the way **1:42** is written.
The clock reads **12:42**
